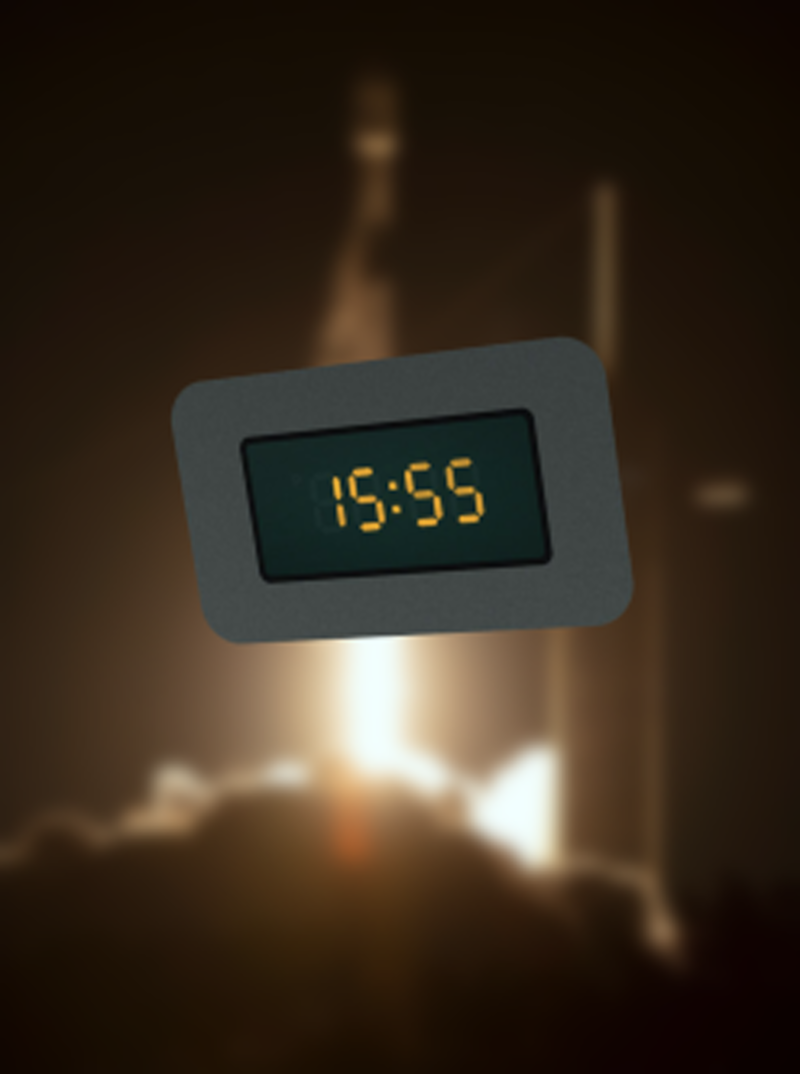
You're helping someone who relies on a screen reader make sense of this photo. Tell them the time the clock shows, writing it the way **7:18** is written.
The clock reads **15:55**
